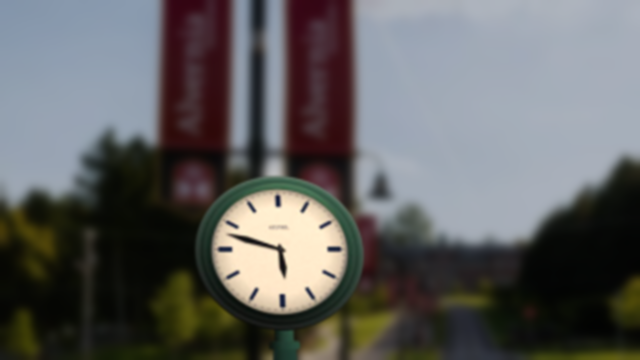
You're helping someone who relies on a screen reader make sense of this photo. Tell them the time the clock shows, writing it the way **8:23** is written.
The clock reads **5:48**
